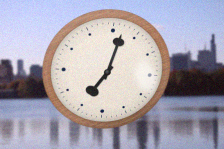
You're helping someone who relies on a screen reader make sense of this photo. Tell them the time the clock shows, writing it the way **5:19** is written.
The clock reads **7:02**
